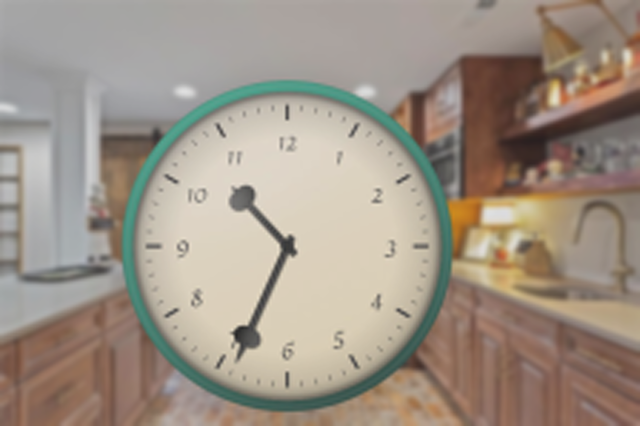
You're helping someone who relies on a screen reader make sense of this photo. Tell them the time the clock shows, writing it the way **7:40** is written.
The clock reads **10:34**
